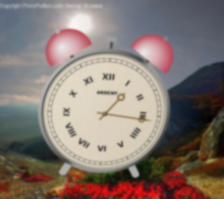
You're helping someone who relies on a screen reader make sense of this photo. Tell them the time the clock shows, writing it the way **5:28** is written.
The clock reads **1:16**
